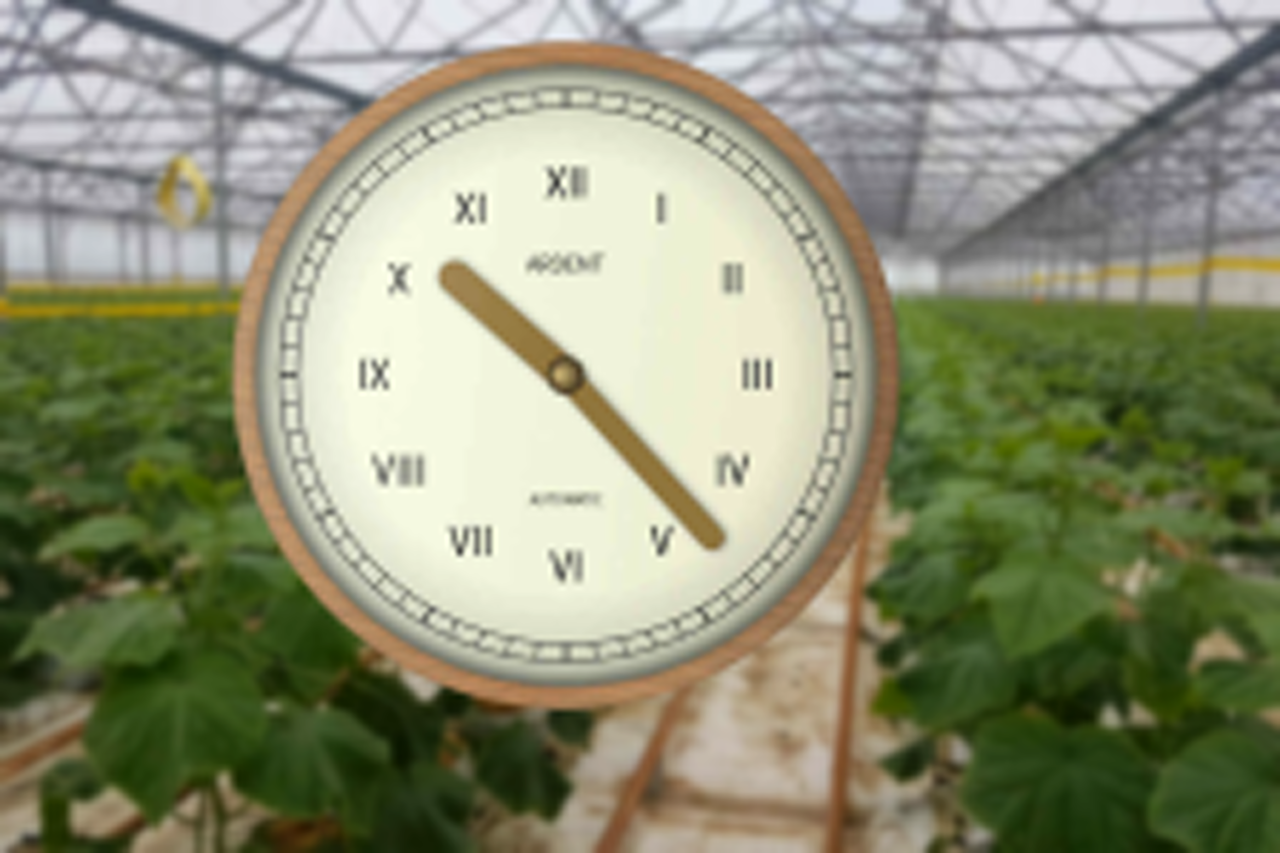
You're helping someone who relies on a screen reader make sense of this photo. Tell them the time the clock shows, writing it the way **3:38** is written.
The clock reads **10:23**
